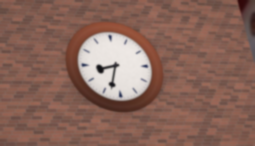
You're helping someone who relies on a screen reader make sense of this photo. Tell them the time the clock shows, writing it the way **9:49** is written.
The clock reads **8:33**
